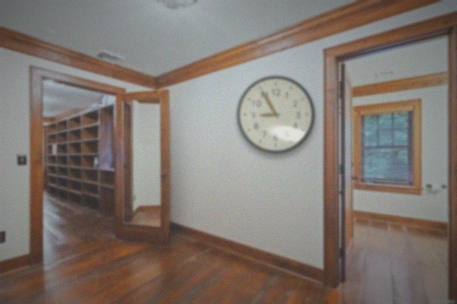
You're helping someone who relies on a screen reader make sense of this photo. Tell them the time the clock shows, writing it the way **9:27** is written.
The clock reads **8:55**
